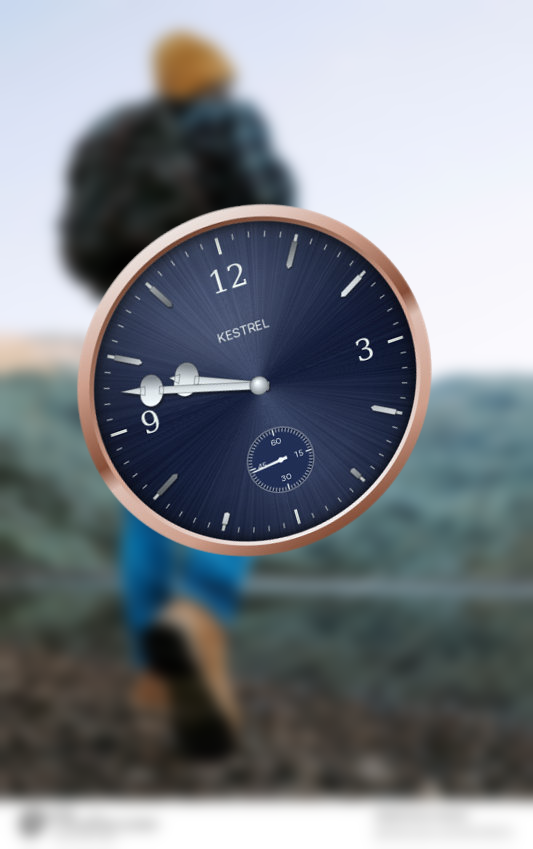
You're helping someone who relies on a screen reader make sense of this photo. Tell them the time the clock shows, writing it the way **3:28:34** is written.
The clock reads **9:47:44**
